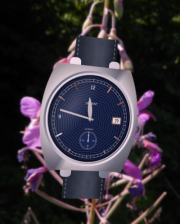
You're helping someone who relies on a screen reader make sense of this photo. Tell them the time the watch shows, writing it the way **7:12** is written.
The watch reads **11:47**
